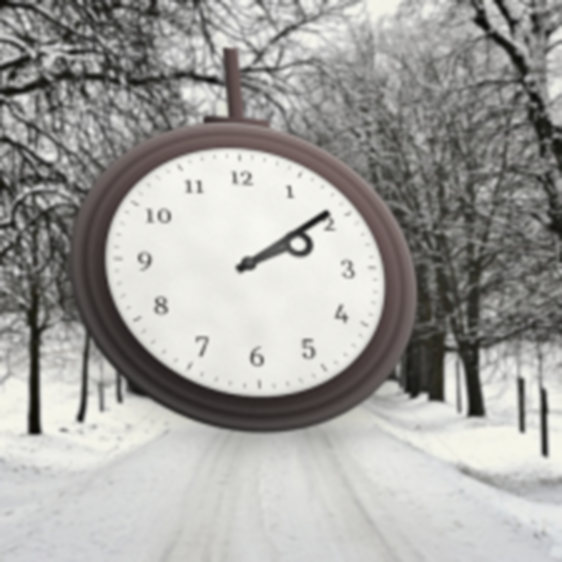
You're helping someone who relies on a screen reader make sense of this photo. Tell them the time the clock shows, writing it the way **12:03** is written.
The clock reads **2:09**
